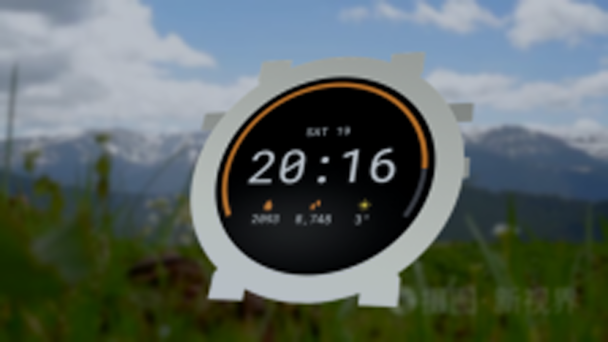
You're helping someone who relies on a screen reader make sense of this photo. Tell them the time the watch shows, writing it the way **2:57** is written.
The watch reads **20:16**
